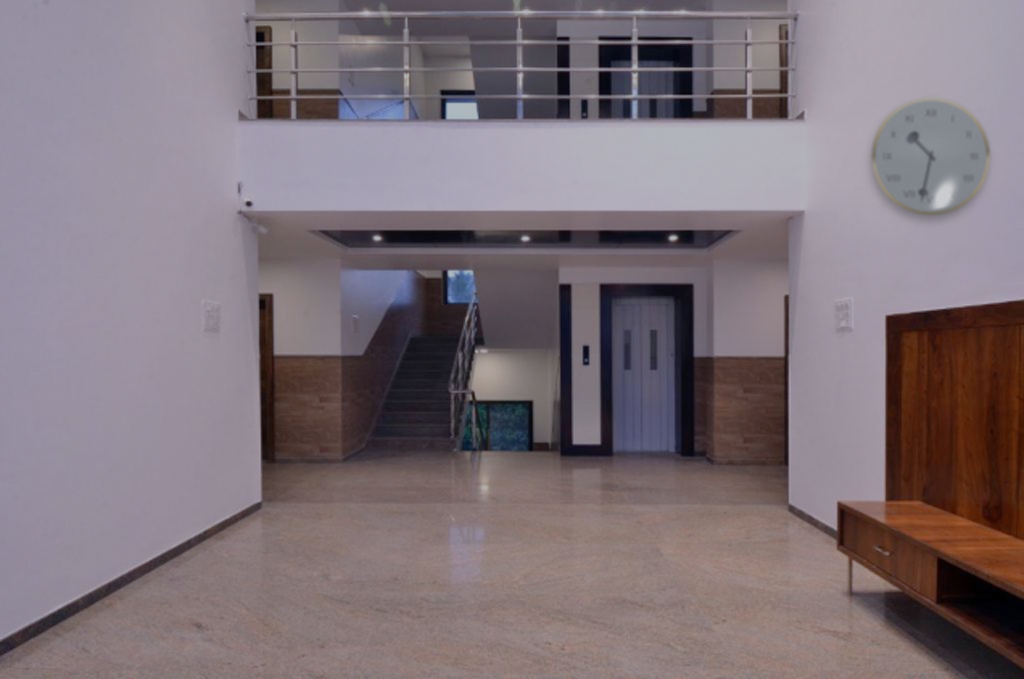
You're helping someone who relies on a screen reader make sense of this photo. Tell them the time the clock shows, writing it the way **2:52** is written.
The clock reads **10:32**
